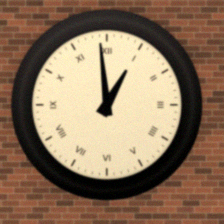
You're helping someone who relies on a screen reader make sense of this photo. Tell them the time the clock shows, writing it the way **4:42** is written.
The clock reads **12:59**
